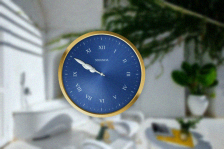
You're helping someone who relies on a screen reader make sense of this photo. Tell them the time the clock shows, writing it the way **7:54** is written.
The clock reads **9:50**
